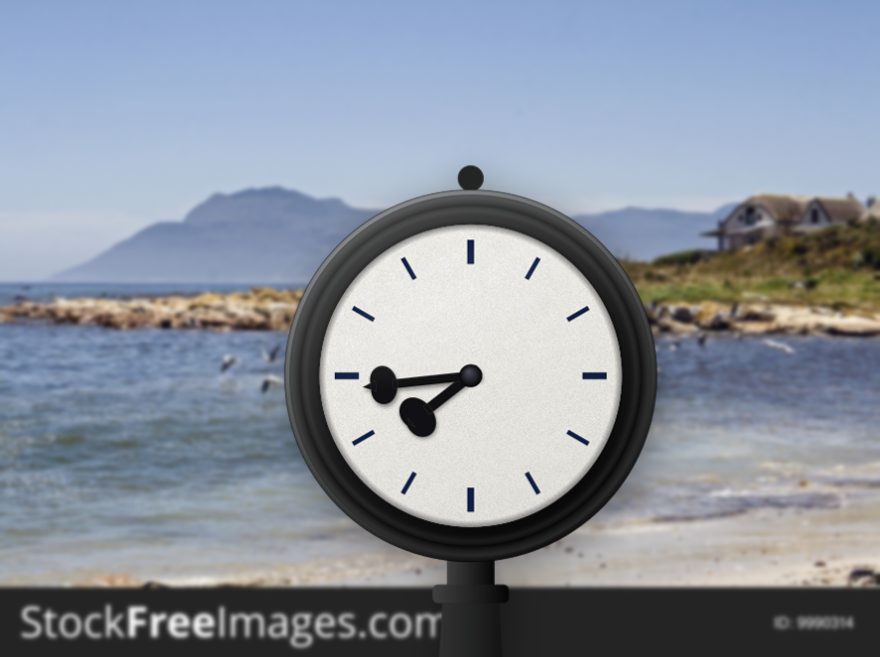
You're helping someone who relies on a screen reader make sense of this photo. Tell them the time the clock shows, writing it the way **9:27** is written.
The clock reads **7:44**
